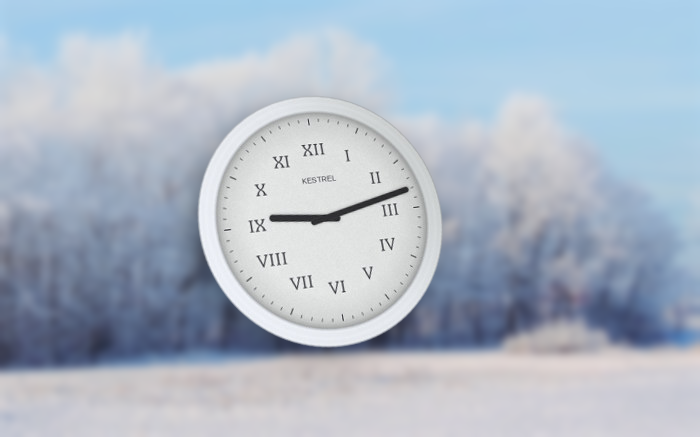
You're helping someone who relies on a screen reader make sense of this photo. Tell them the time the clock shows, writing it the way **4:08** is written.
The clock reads **9:13**
